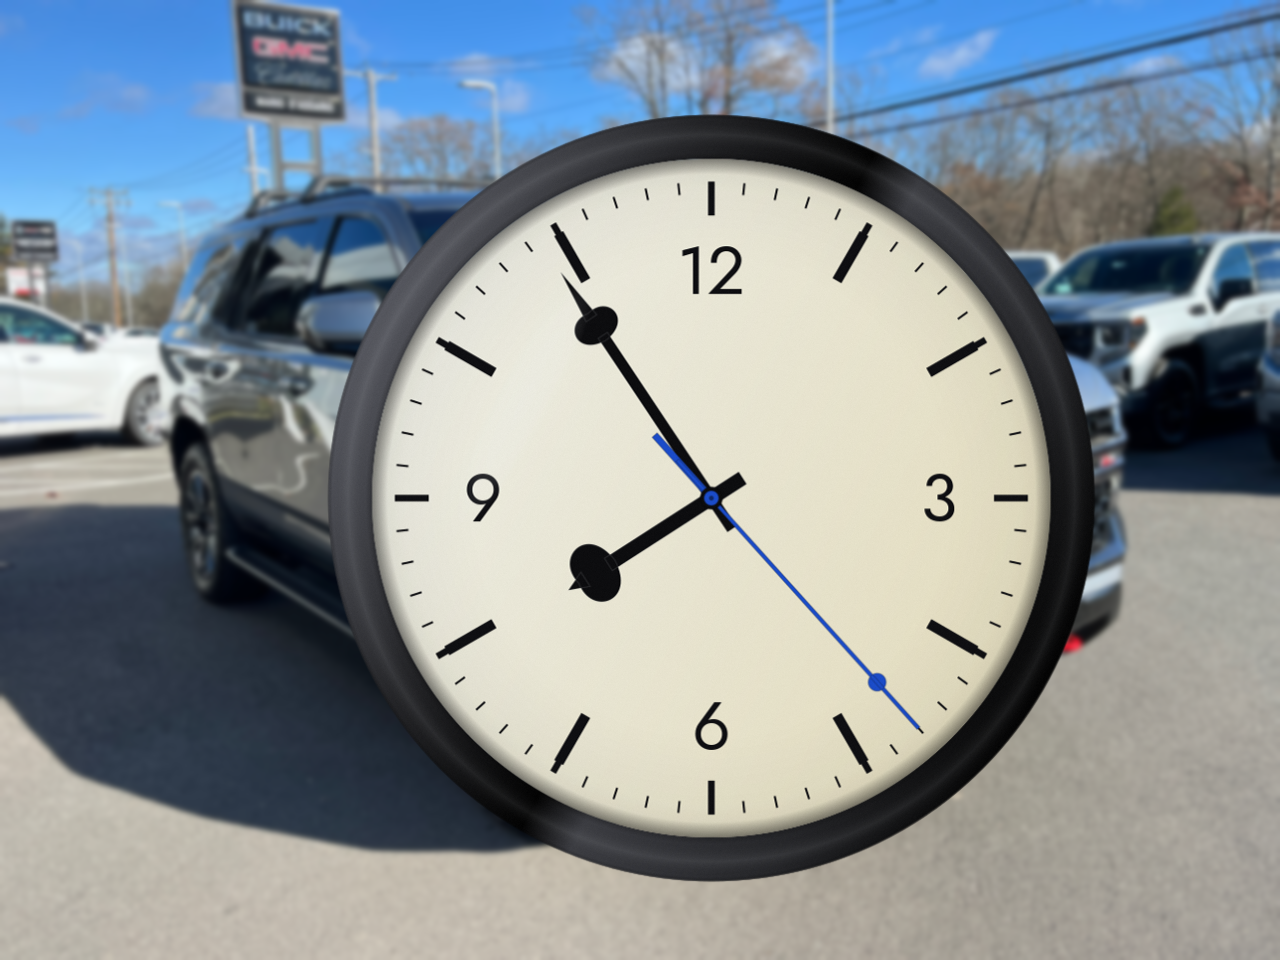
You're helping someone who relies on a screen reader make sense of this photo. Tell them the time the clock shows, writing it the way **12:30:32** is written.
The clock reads **7:54:23**
